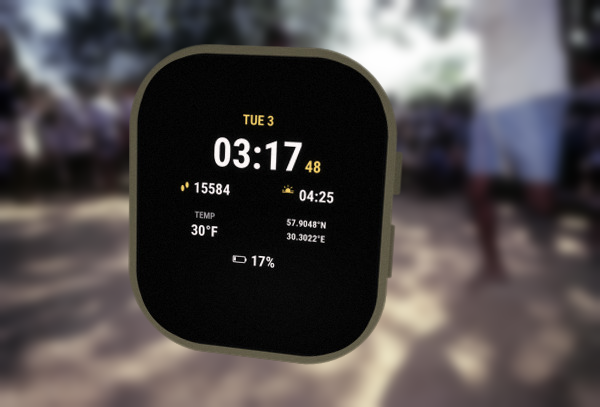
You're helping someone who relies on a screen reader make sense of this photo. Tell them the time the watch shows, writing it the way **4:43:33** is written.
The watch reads **3:17:48**
